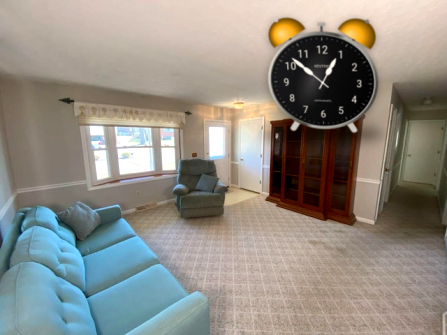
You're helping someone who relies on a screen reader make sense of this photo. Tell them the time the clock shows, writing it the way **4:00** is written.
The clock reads **12:52**
